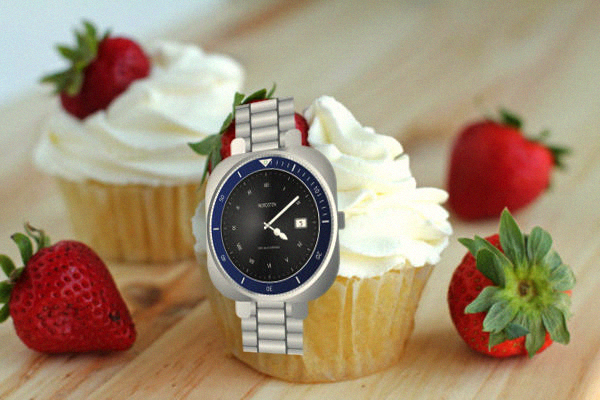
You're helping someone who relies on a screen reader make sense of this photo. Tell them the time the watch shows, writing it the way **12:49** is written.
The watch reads **4:09**
